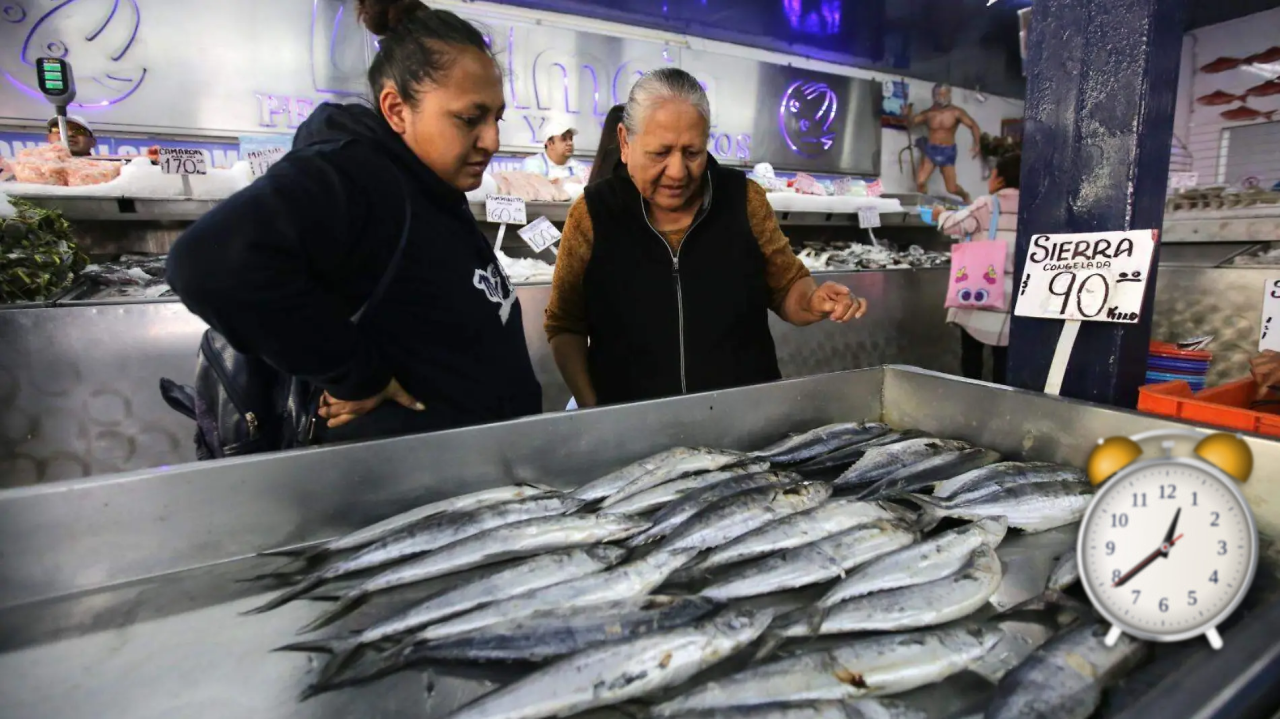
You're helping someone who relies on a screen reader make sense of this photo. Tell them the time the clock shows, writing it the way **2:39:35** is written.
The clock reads **12:38:39**
